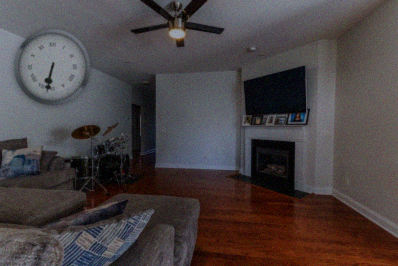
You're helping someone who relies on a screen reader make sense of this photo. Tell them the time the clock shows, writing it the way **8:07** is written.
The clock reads **6:32**
